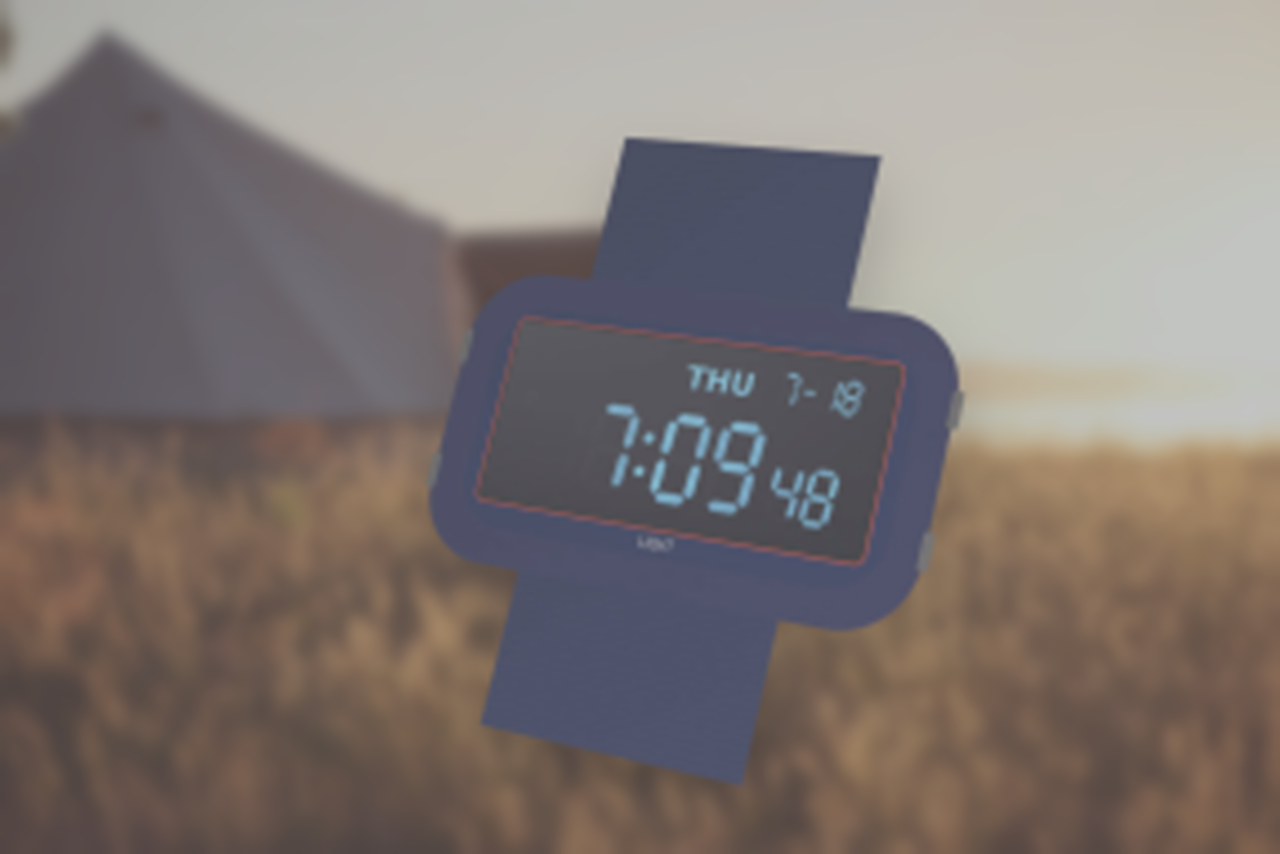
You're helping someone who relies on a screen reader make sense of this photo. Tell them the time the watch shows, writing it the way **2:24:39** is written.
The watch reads **7:09:48**
